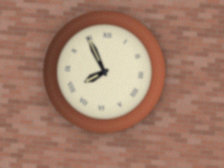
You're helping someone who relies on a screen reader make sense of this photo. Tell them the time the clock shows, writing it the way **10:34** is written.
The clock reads **7:55**
